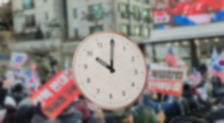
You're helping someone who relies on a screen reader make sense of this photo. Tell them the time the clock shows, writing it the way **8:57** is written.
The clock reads **10:00**
